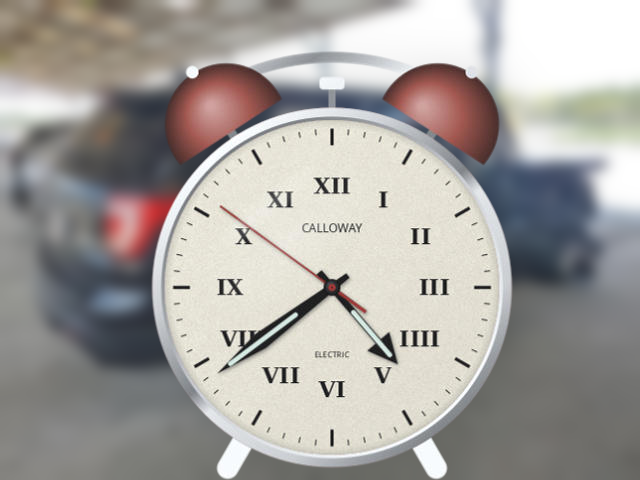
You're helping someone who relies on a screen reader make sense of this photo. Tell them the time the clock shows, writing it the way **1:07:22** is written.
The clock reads **4:38:51**
